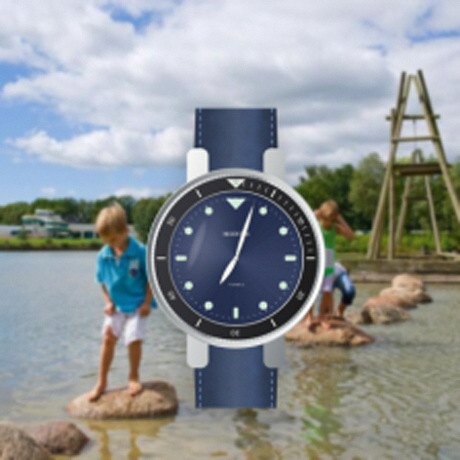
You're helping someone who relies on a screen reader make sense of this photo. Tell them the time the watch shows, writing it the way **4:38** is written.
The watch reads **7:03**
